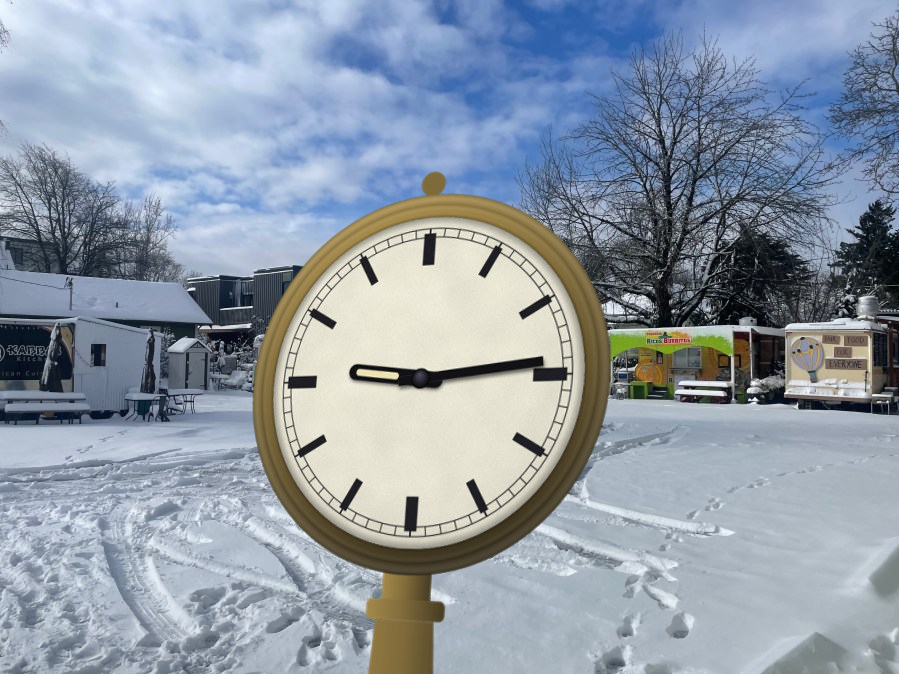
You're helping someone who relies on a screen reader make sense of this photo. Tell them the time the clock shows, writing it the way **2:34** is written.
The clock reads **9:14**
